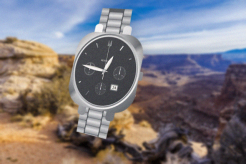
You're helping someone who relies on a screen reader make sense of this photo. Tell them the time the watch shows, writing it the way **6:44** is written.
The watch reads **12:46**
